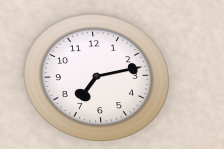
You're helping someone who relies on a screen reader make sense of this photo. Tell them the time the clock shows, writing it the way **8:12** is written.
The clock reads **7:13**
